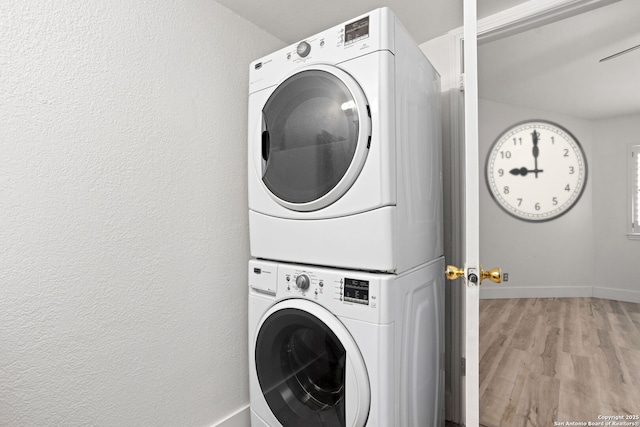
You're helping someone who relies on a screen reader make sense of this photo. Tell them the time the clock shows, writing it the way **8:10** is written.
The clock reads **9:00**
